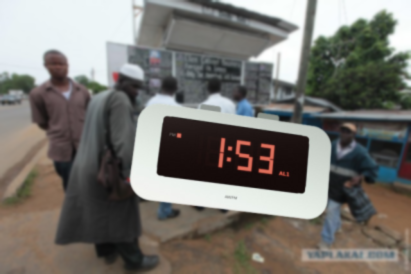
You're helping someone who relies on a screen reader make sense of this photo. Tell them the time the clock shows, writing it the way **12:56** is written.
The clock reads **1:53**
